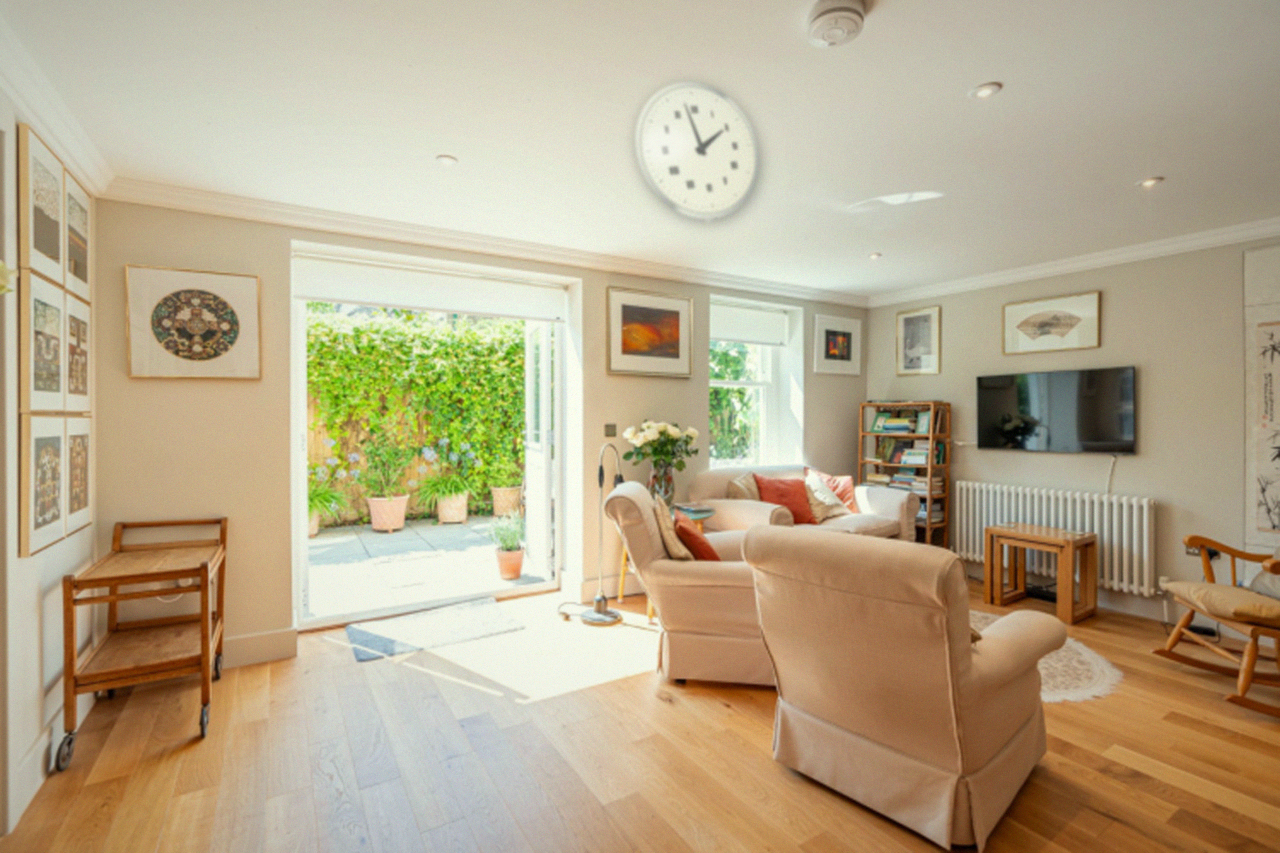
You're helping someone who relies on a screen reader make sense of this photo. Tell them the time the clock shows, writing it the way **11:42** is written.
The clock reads **1:58**
